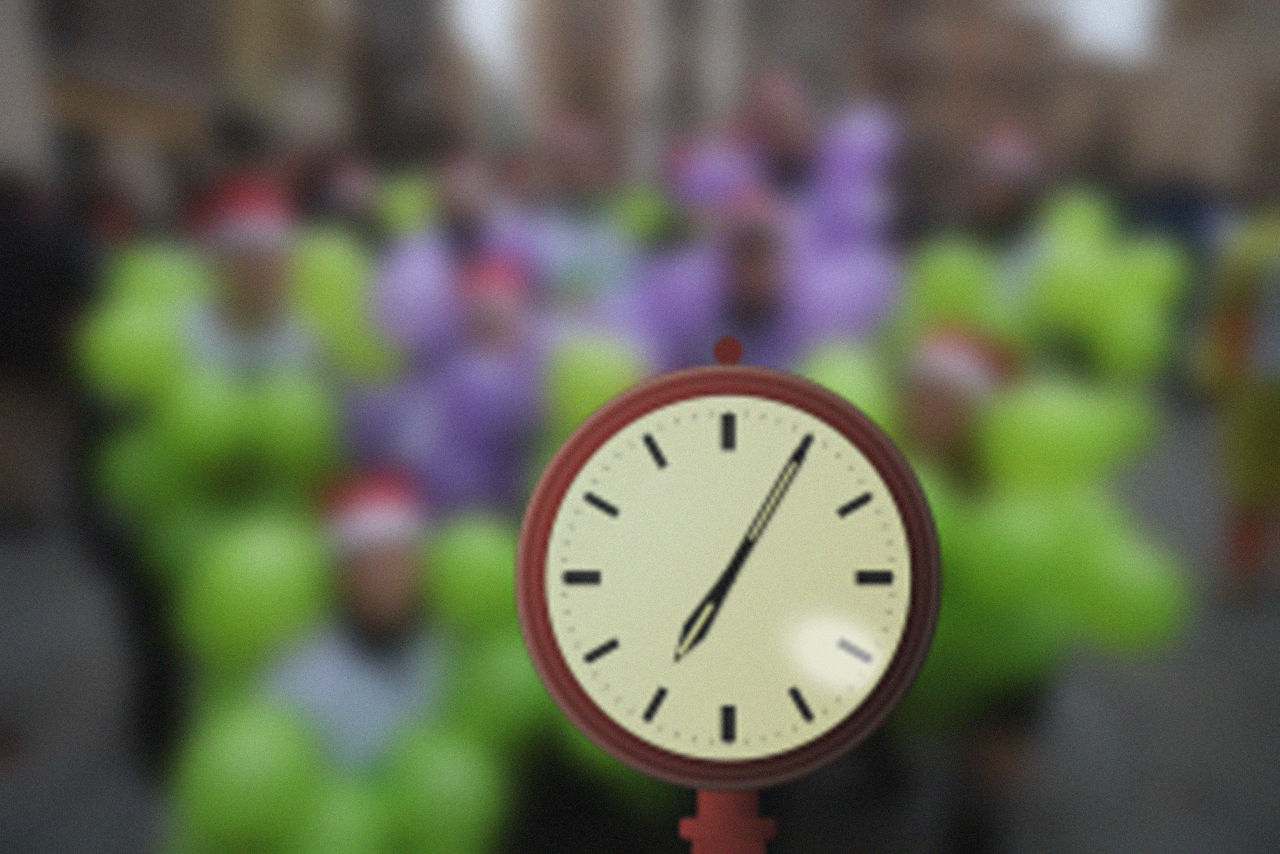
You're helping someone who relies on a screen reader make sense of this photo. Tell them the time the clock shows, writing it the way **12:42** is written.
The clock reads **7:05**
